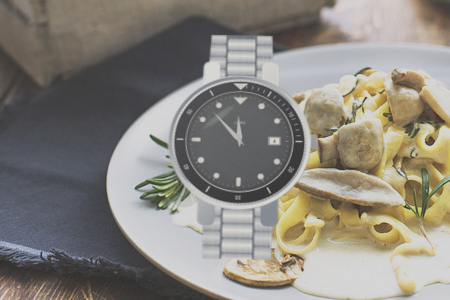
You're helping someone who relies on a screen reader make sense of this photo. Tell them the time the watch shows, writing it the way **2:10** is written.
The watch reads **11:53**
